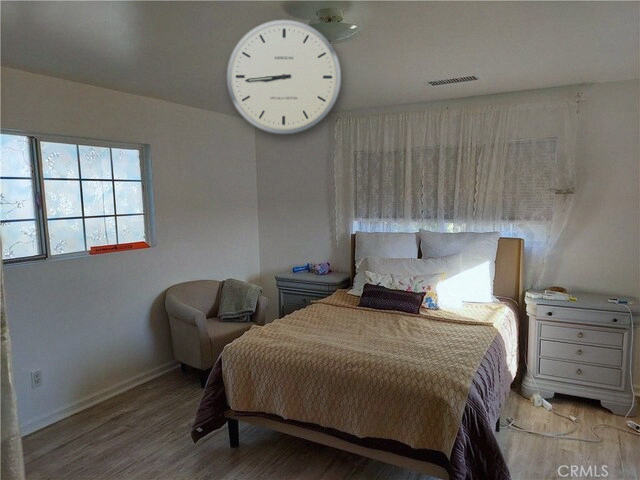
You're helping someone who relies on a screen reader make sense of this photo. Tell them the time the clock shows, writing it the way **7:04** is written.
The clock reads **8:44**
